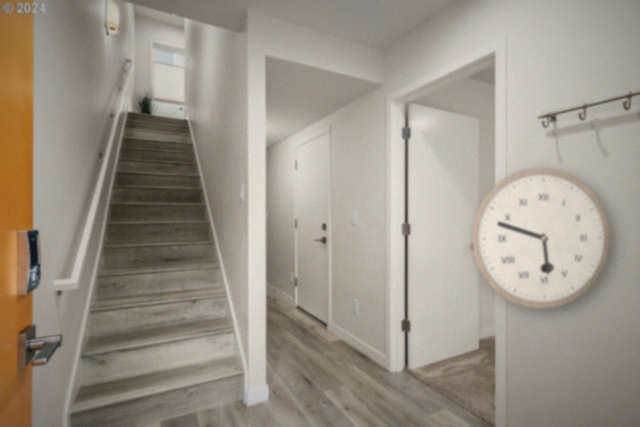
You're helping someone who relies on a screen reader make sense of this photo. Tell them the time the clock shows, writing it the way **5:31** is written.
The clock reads **5:48**
